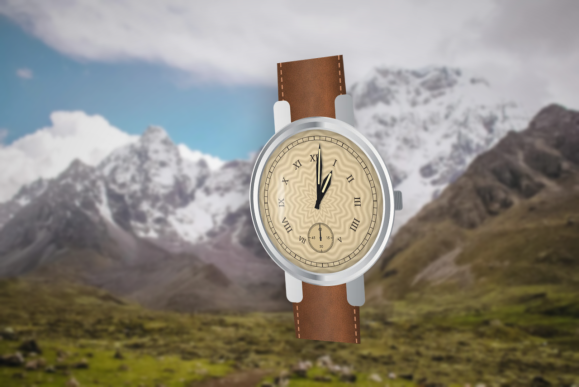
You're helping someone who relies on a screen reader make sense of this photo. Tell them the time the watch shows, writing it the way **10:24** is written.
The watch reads **1:01**
